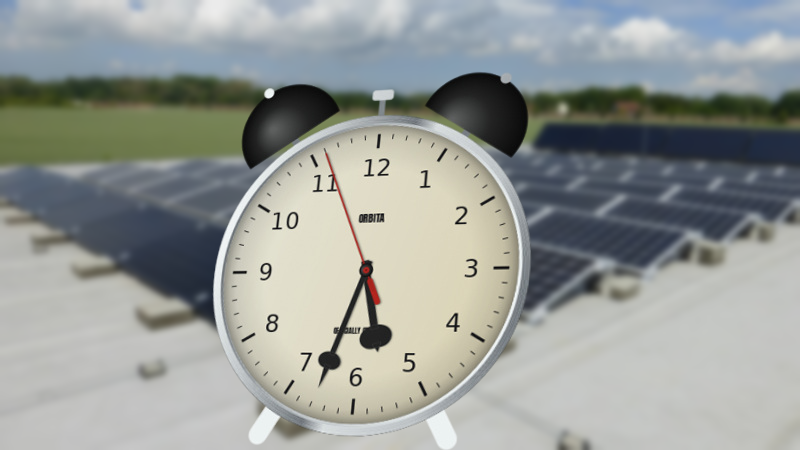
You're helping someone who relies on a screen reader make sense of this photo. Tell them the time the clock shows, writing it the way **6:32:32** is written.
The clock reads **5:32:56**
